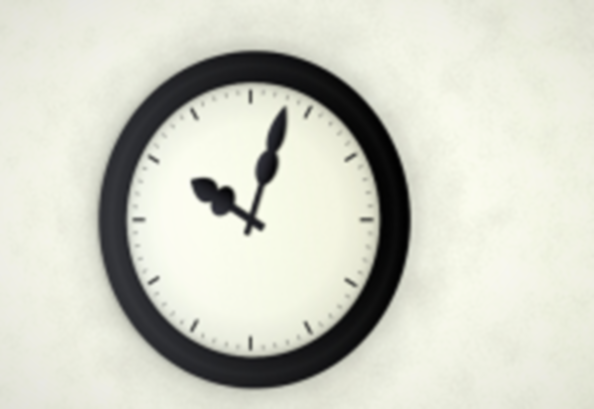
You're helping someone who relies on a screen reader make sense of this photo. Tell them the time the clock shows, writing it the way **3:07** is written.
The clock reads **10:03**
